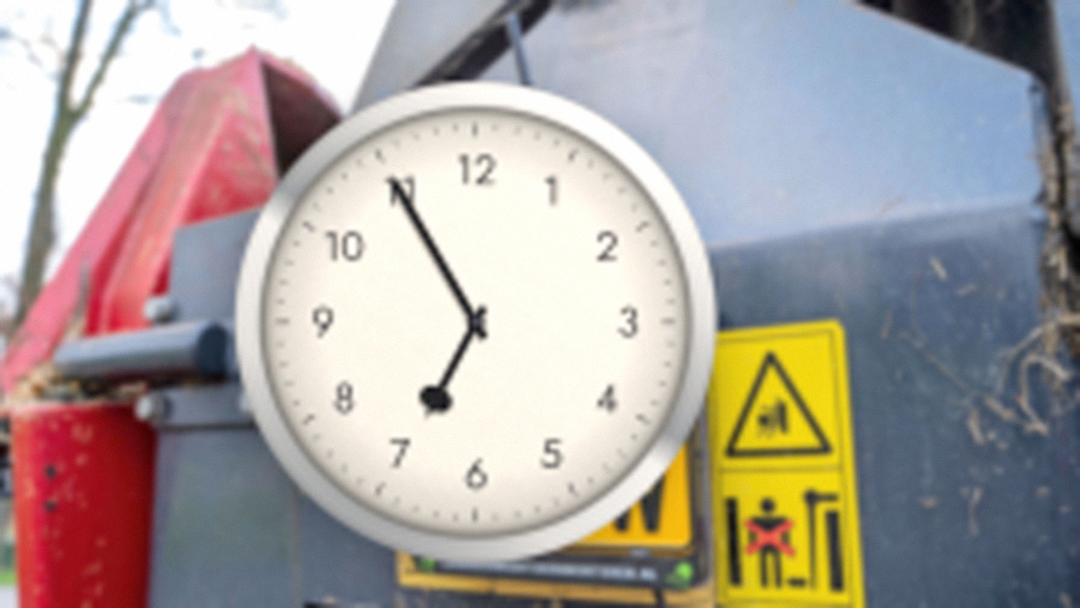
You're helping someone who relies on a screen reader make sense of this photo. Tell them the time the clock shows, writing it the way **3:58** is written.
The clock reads **6:55**
